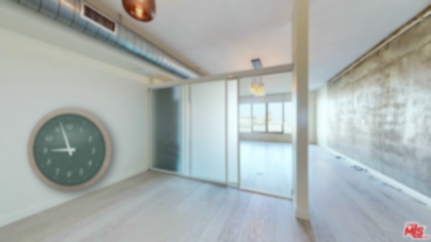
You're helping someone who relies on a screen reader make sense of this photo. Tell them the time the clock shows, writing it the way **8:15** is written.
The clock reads **8:57**
